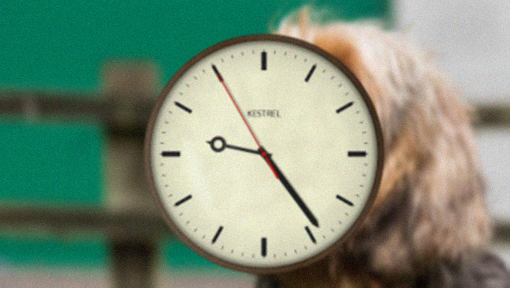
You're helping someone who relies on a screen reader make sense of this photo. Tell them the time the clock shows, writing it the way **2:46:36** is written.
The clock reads **9:23:55**
